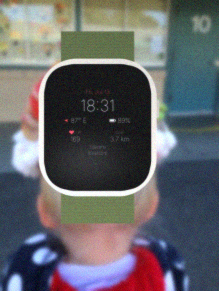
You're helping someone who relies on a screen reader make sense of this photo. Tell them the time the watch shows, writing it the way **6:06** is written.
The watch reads **18:31**
